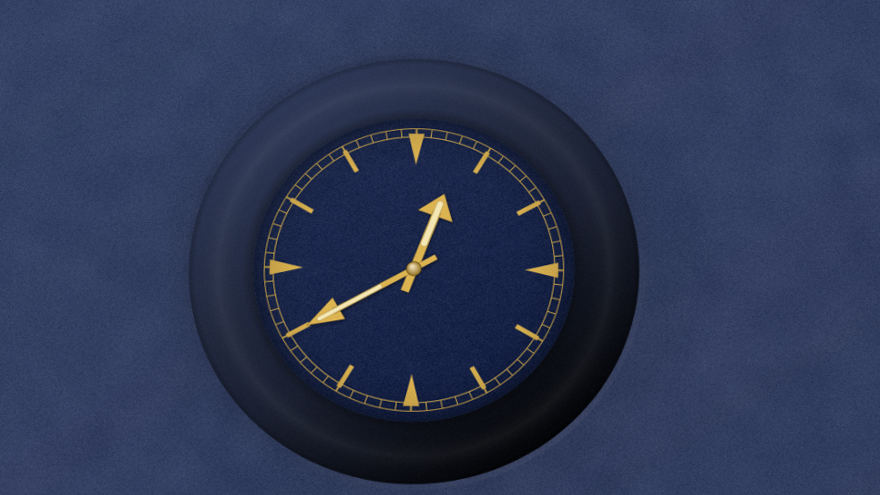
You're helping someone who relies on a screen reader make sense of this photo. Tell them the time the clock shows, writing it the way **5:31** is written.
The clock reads **12:40**
